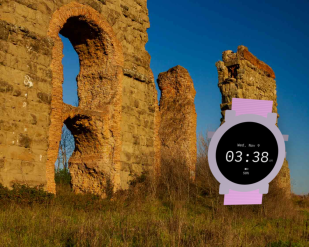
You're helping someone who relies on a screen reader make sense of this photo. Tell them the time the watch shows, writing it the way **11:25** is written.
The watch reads **3:38**
